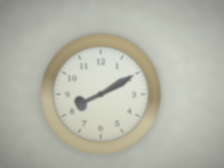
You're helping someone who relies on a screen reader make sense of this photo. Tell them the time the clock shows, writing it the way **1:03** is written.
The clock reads **8:10**
